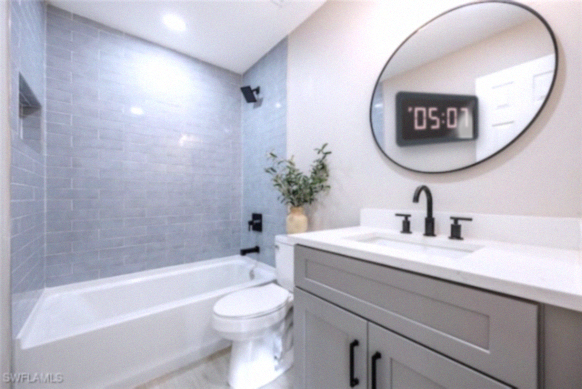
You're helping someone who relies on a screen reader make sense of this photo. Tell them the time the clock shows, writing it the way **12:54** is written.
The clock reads **5:07**
